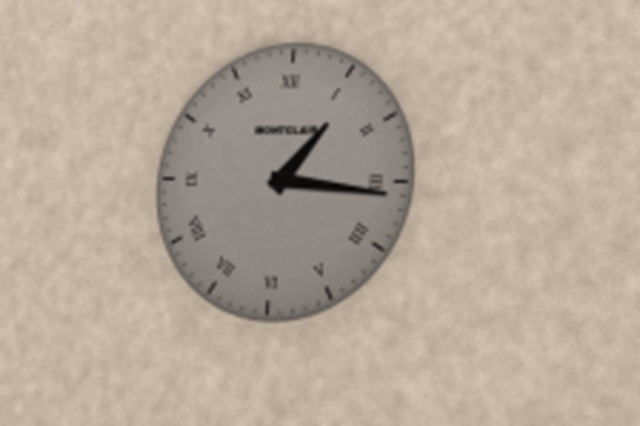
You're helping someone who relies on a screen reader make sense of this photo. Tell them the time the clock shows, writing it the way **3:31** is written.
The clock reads **1:16**
